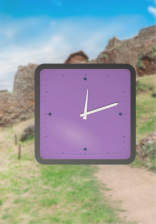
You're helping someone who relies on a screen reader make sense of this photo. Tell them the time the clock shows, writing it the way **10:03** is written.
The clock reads **12:12**
